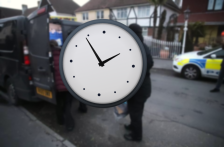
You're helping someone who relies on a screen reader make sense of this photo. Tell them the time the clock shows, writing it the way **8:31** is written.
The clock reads **1:54**
